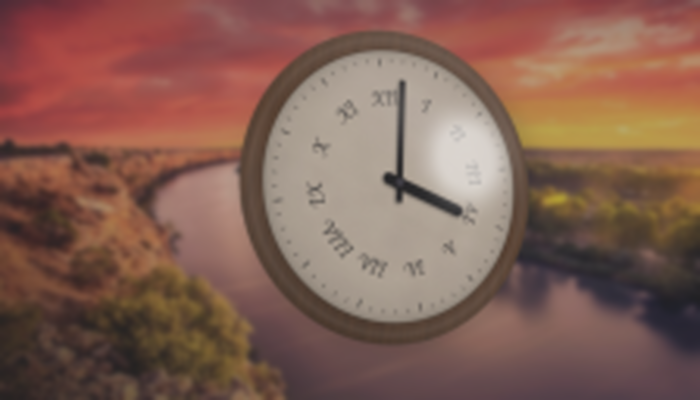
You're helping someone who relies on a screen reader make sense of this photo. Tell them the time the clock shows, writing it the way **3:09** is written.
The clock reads **4:02**
